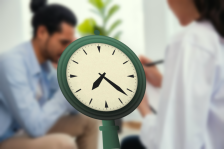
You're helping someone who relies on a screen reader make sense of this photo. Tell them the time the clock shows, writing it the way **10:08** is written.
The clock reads **7:22**
